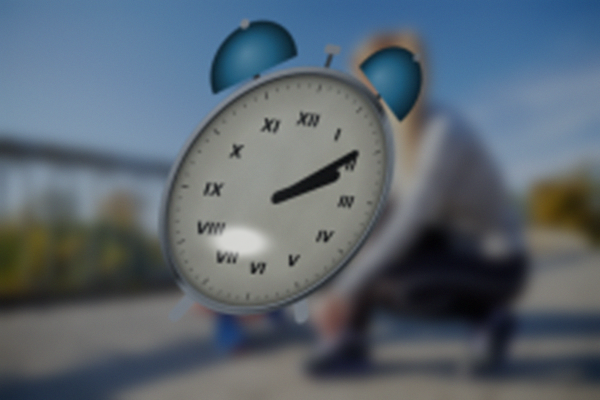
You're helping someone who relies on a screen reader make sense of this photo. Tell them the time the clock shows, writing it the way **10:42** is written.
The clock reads **2:09**
